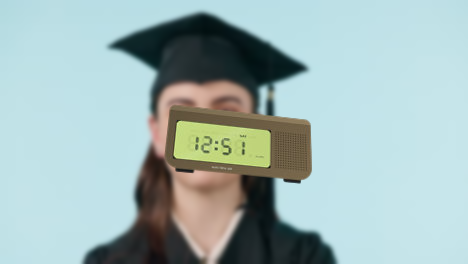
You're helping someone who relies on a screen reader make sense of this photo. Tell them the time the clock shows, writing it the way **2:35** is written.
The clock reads **12:51**
